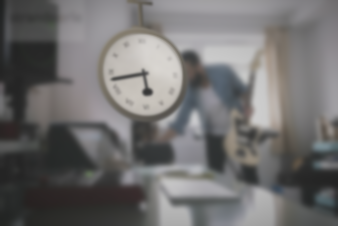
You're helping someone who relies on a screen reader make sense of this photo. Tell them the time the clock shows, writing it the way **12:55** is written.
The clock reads **5:43**
